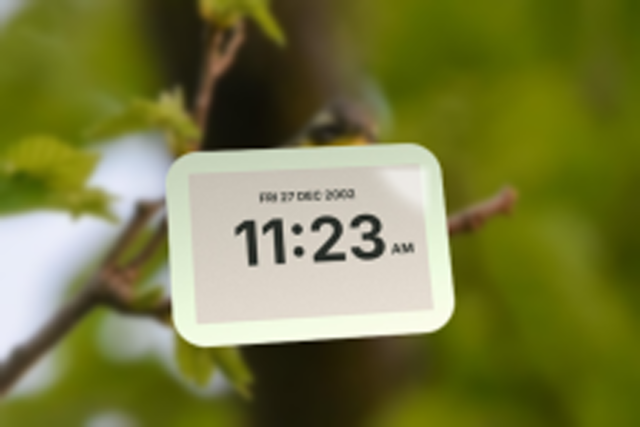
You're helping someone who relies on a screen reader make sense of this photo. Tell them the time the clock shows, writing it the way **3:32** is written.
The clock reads **11:23**
